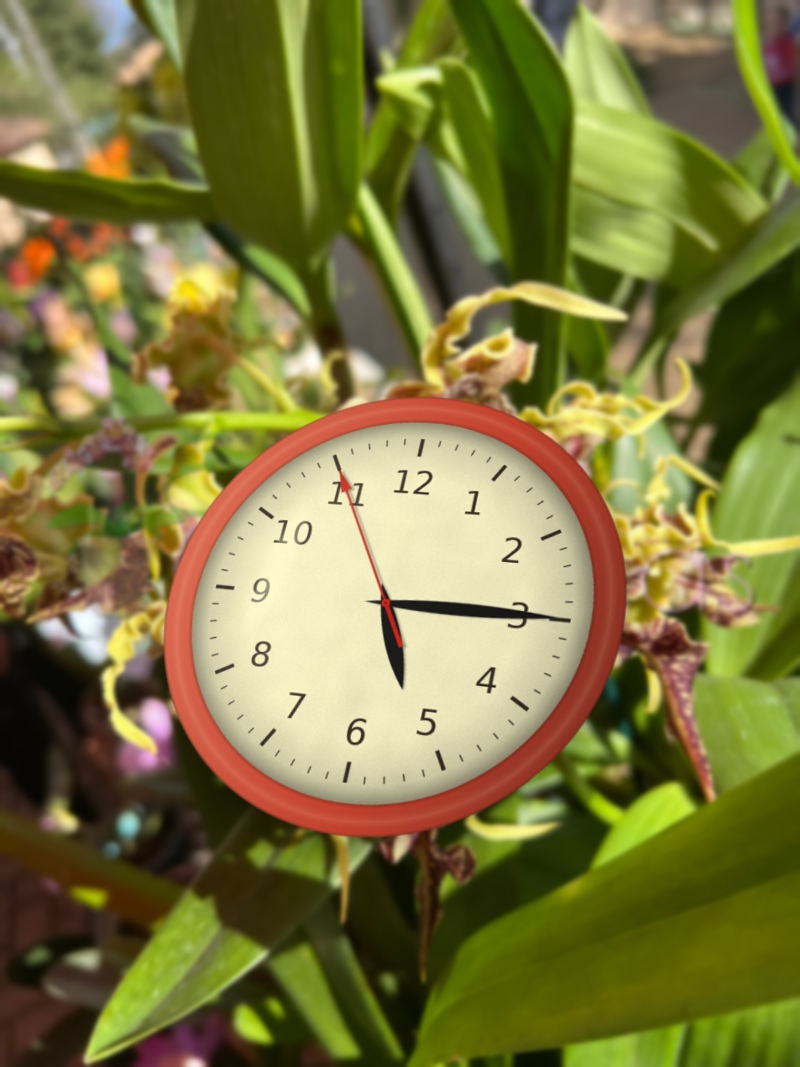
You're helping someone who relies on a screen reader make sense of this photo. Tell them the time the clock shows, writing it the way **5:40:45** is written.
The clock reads **5:14:55**
